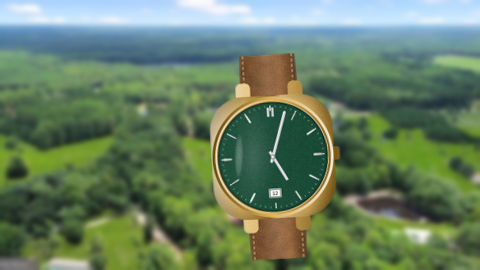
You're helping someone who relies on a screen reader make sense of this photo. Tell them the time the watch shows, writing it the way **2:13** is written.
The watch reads **5:03**
